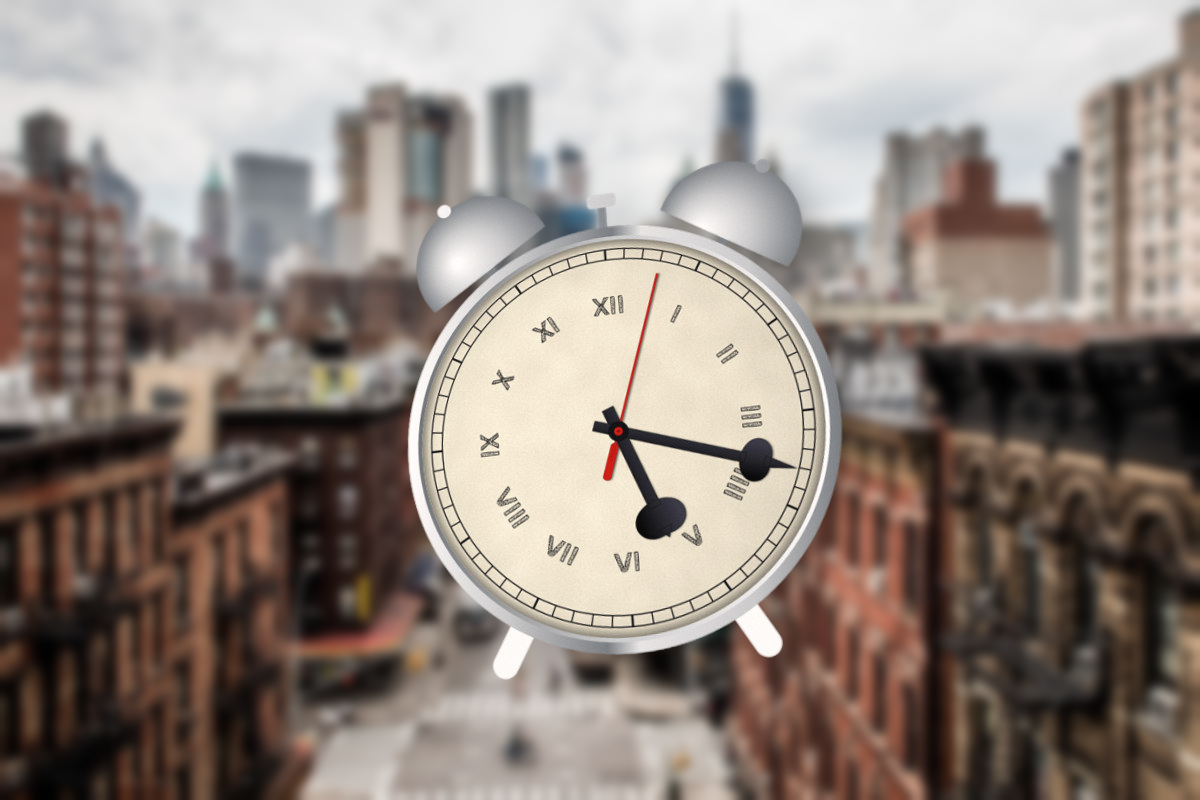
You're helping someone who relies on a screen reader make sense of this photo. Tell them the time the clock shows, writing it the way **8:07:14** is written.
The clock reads **5:18:03**
